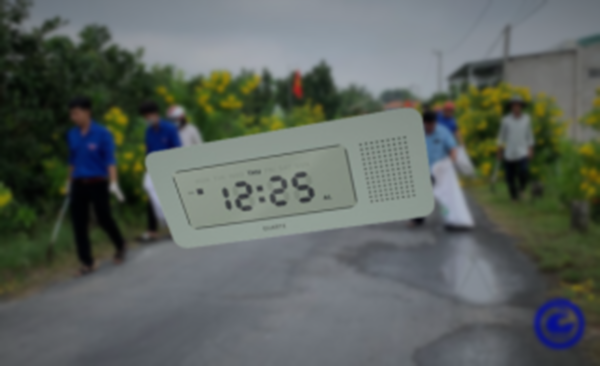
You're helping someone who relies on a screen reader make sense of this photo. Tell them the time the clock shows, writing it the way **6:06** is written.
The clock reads **12:25**
